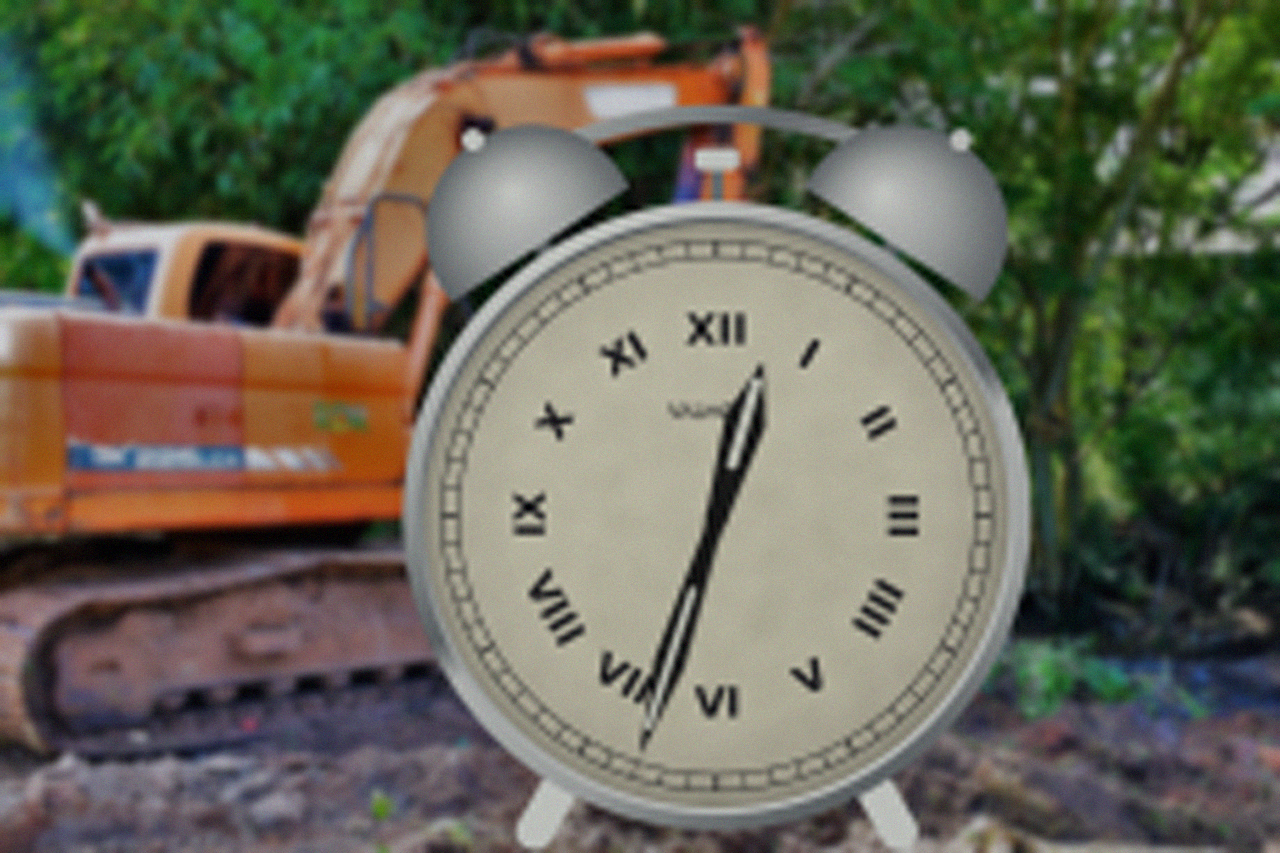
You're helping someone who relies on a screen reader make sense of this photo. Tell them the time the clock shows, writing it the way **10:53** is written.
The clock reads **12:33**
